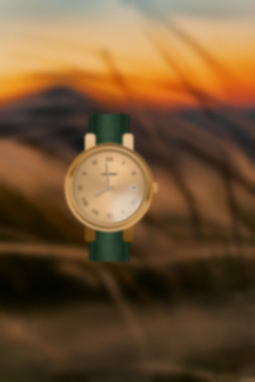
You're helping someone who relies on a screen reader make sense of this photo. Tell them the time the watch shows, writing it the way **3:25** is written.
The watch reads **7:59**
